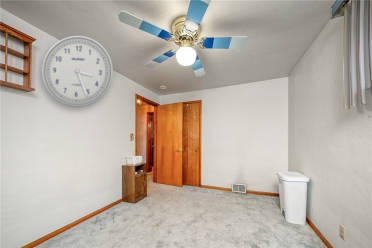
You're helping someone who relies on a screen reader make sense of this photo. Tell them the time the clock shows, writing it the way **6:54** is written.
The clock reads **3:26**
